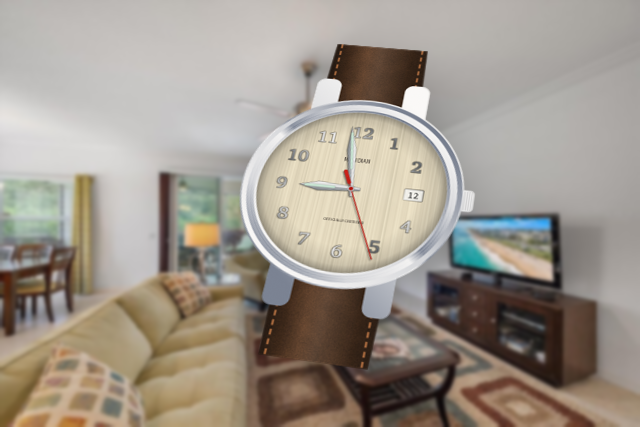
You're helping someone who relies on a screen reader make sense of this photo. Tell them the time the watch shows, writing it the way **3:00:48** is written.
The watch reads **8:58:26**
